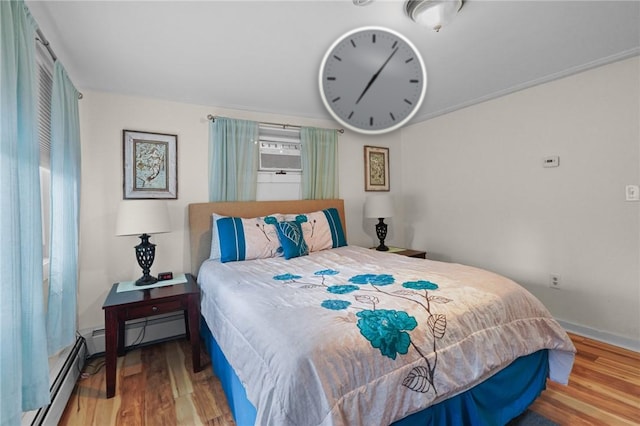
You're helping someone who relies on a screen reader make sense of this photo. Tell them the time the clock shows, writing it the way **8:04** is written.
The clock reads **7:06**
